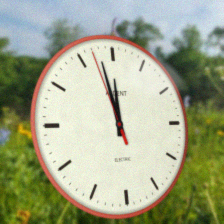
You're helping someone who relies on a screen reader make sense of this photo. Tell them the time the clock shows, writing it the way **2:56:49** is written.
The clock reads **11:57:57**
